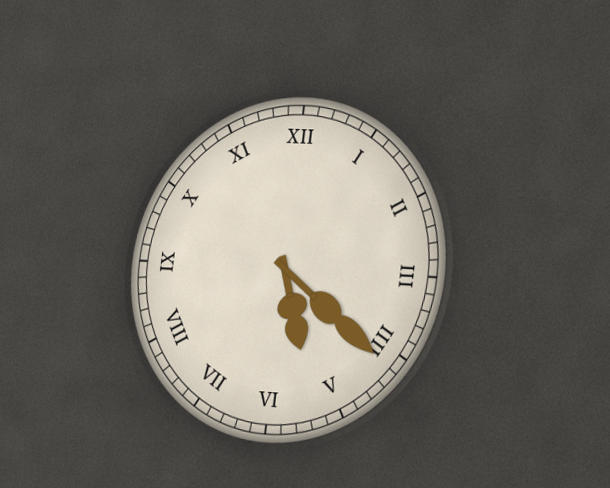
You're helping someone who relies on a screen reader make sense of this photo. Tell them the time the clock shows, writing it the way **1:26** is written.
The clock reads **5:21**
